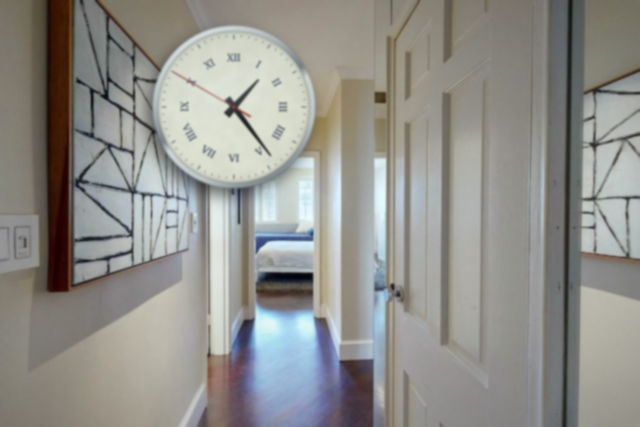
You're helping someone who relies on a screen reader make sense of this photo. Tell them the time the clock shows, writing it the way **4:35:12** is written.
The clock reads **1:23:50**
